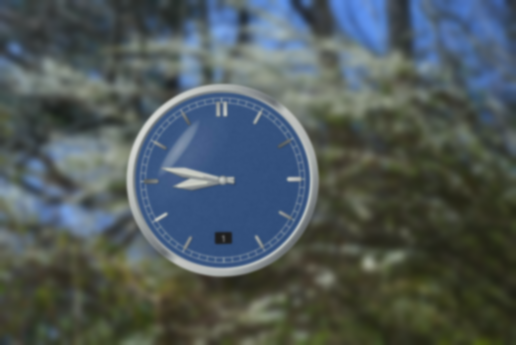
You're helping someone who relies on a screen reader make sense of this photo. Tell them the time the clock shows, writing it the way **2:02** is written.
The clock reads **8:47**
